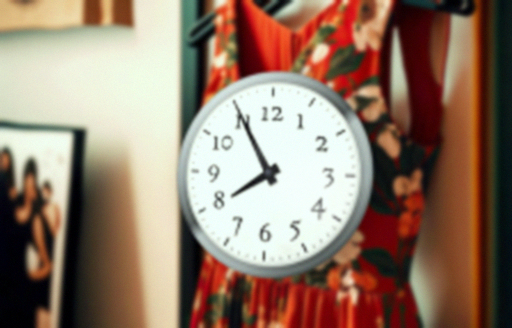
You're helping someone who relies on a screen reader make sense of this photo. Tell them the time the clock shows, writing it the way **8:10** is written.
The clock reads **7:55**
